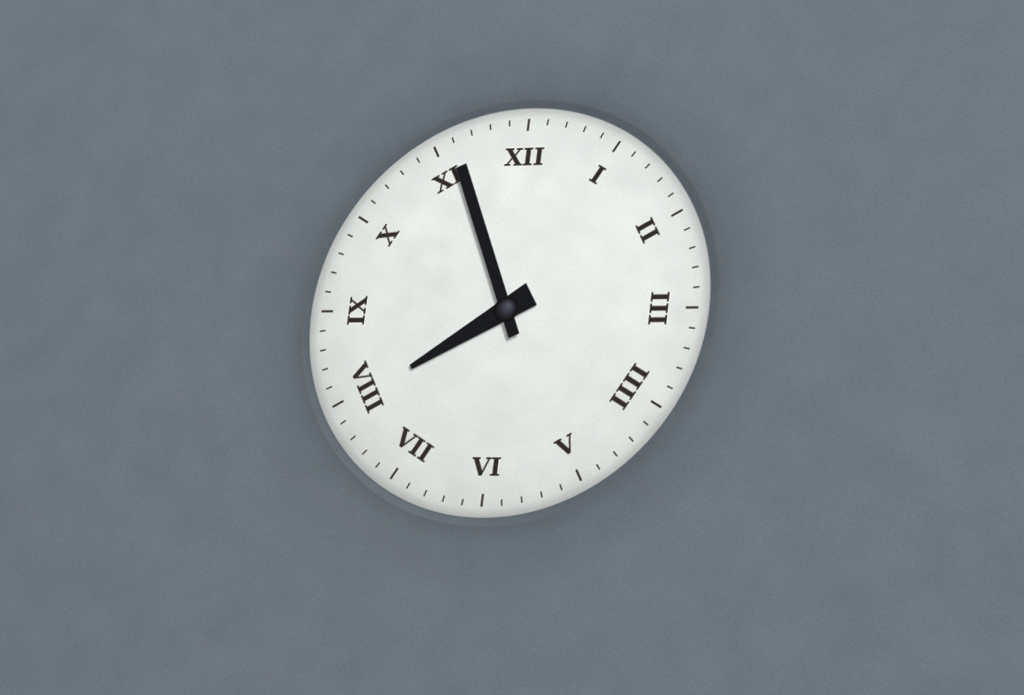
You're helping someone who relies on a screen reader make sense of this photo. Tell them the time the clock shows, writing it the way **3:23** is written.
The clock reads **7:56**
